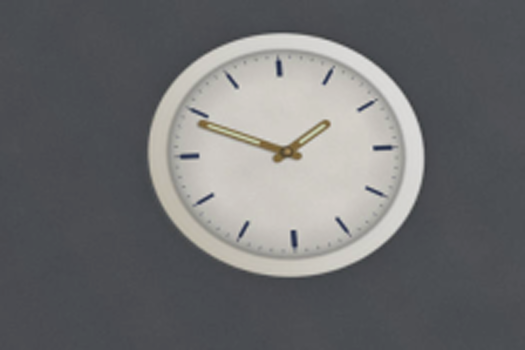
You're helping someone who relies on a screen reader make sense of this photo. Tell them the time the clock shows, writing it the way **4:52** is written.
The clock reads **1:49**
